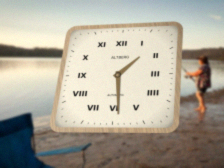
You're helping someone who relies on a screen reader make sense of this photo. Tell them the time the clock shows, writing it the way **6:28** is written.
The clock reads **1:29**
